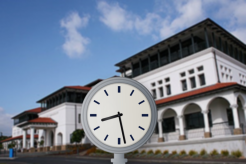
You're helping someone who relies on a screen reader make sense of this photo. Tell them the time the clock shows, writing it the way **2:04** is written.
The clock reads **8:28**
